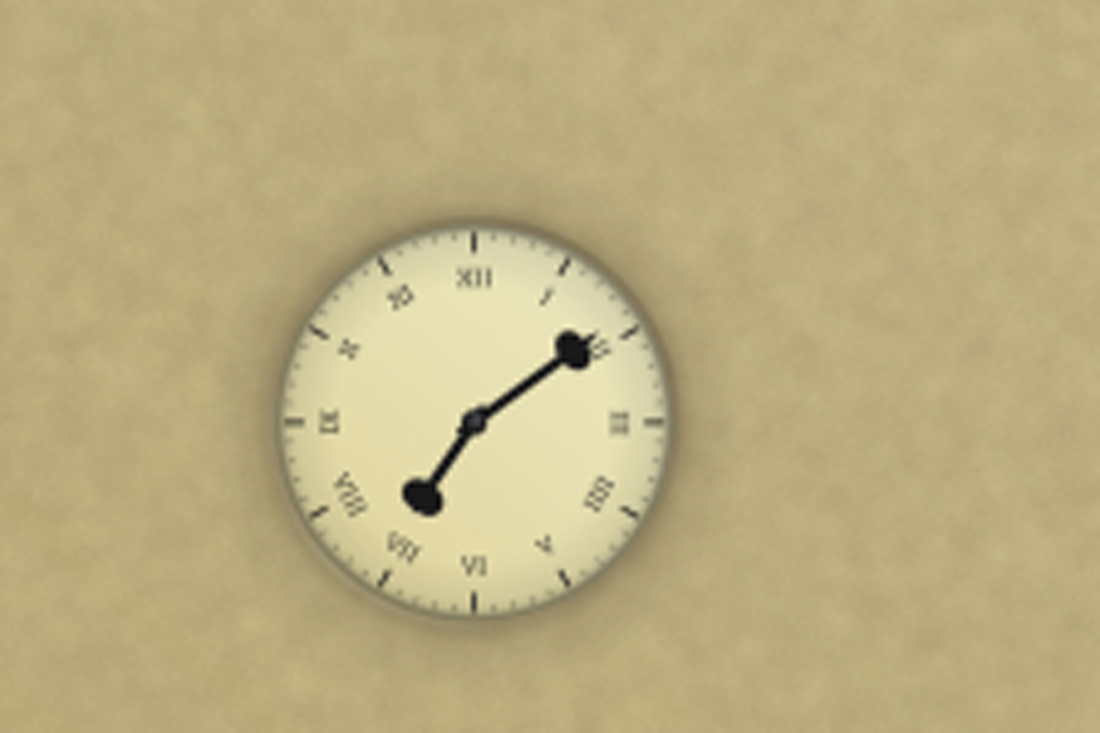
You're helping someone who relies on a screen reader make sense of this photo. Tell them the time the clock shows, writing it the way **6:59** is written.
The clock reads **7:09**
